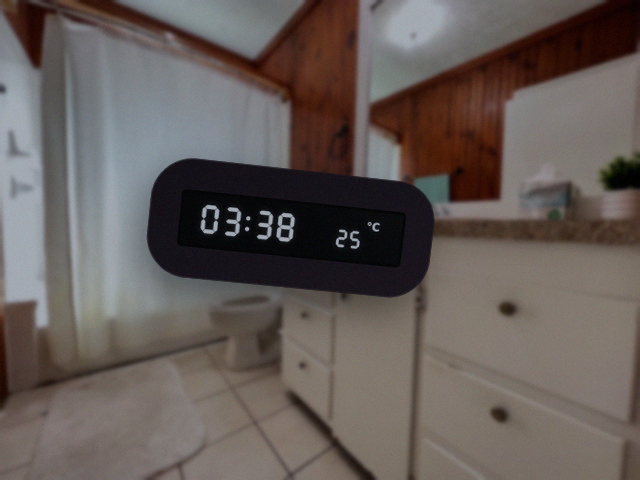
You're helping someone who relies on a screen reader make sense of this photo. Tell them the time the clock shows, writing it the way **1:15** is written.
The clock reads **3:38**
